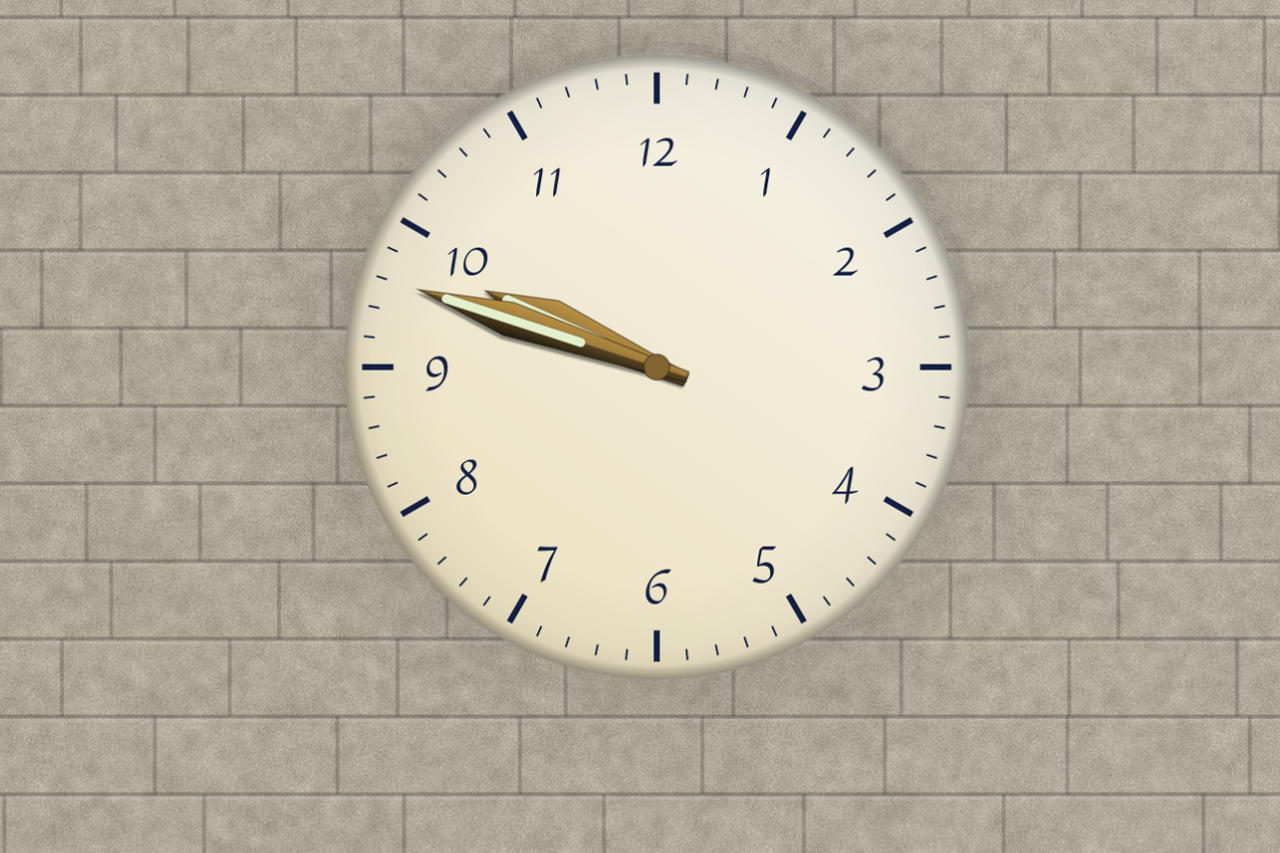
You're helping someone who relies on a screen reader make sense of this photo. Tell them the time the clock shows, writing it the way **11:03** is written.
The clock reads **9:48**
